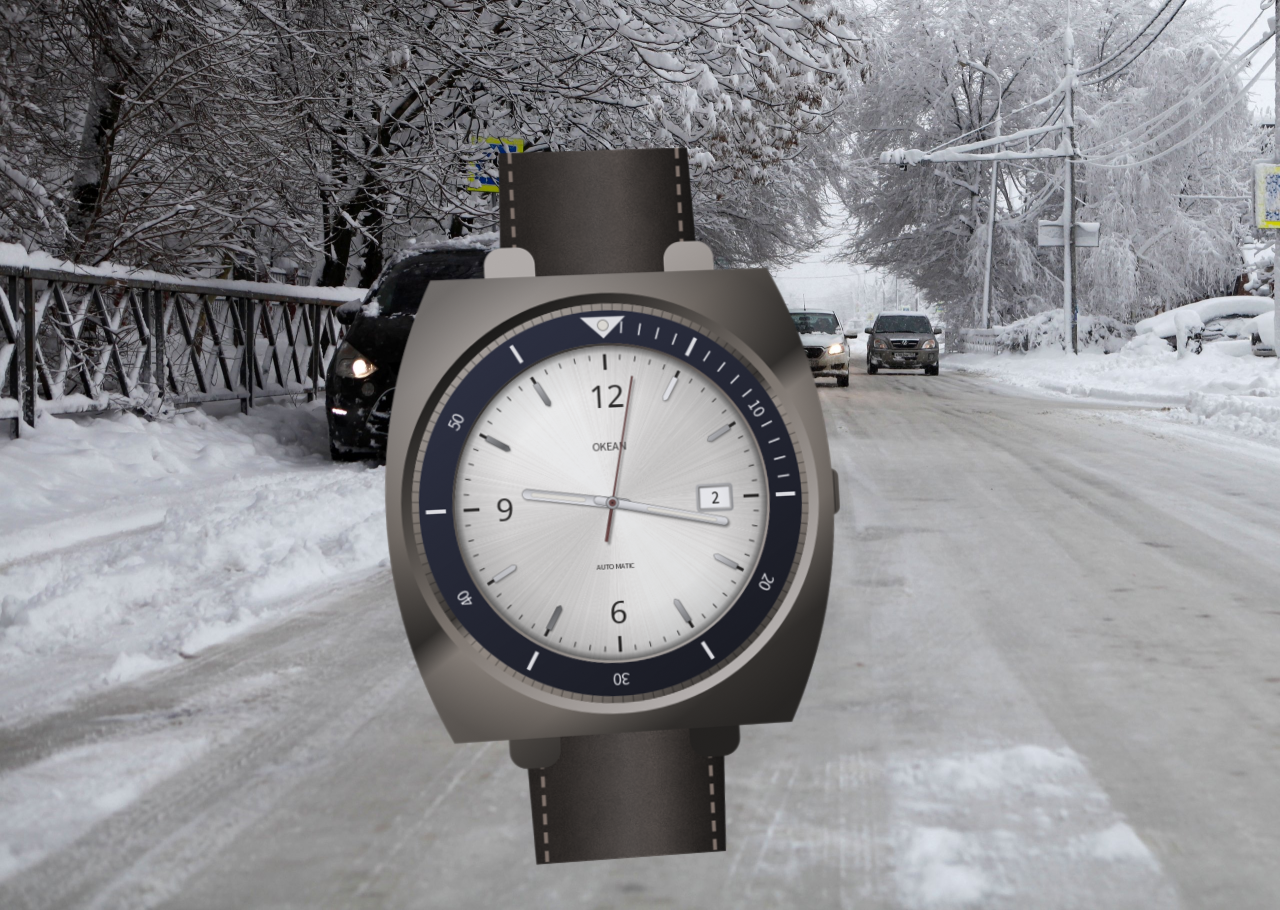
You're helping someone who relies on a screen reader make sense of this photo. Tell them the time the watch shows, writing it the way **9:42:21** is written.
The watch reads **9:17:02**
